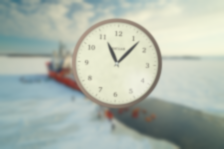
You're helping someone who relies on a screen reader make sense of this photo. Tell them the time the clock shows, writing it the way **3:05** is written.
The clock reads **11:07**
